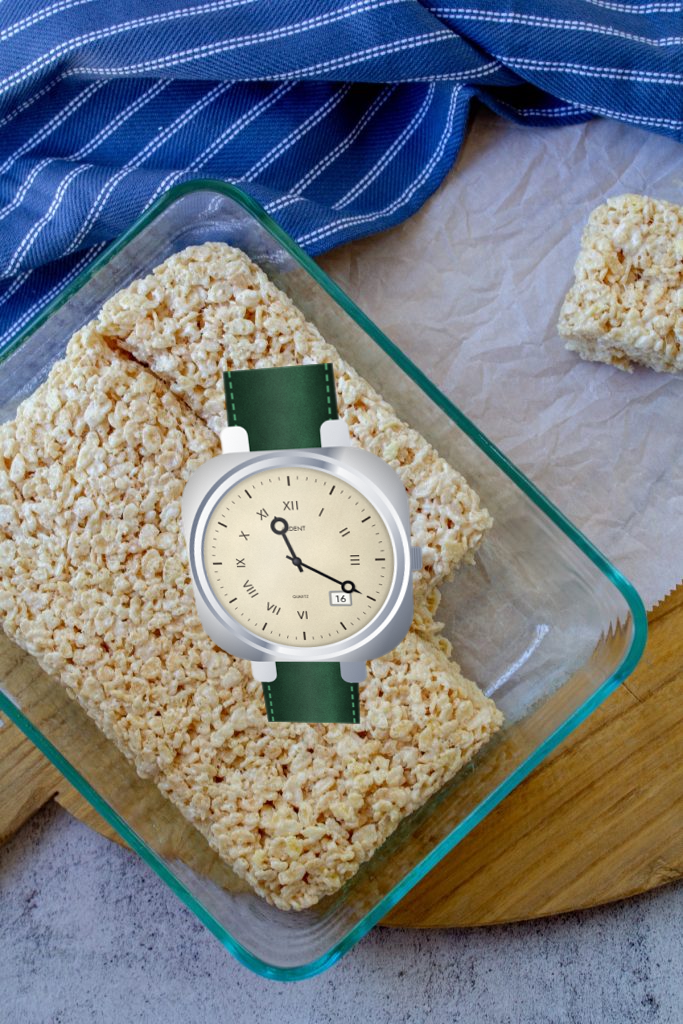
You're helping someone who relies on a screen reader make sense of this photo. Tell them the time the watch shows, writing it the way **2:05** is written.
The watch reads **11:20**
